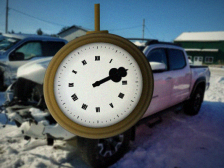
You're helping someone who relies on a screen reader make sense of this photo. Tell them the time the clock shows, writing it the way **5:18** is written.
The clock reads **2:11**
